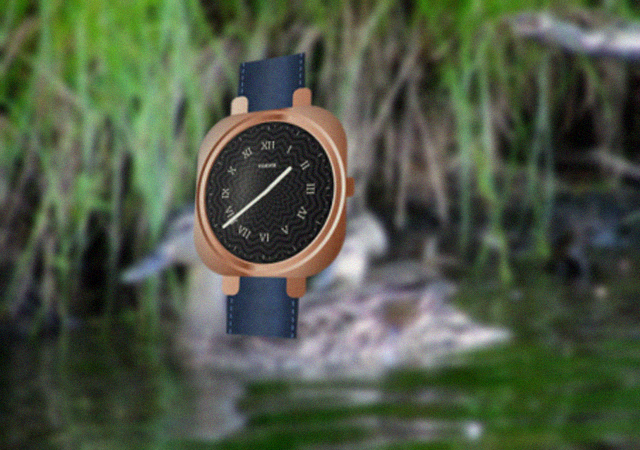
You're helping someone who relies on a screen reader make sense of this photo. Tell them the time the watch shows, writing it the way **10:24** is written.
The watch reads **1:39**
